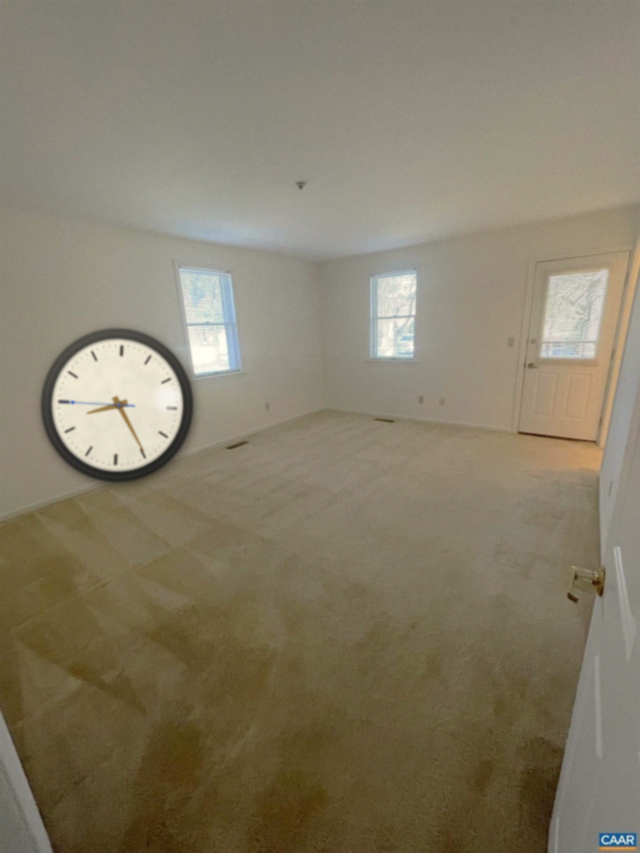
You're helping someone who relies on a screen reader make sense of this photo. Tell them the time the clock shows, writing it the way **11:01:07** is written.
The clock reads **8:24:45**
